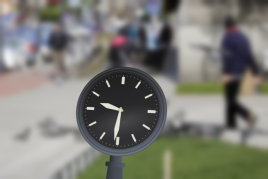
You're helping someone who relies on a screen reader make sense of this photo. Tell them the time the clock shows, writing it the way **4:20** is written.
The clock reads **9:31**
